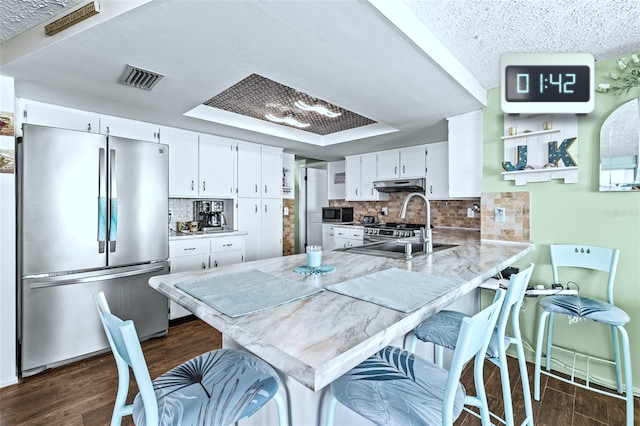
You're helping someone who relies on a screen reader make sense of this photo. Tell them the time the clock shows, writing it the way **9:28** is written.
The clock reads **1:42**
